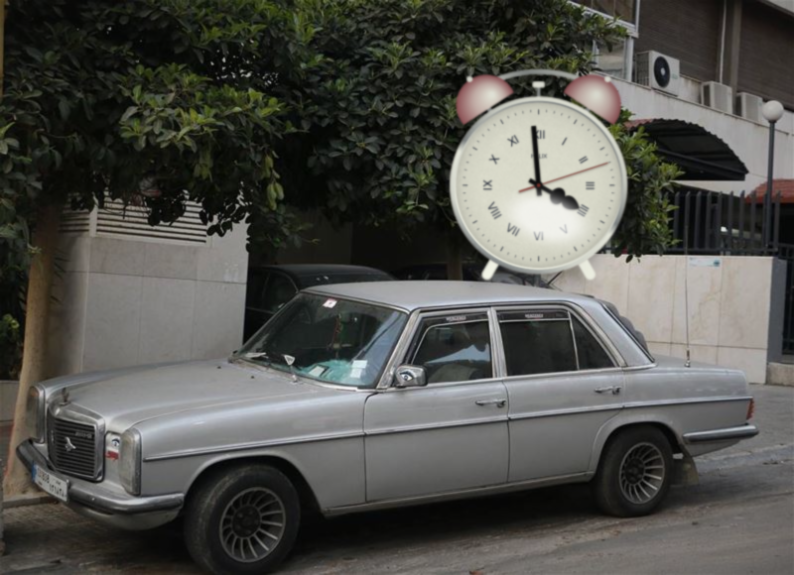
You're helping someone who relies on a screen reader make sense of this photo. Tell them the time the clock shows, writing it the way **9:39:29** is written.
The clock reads **3:59:12**
